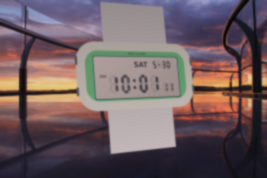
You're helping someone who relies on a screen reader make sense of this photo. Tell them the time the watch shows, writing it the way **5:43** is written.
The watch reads **10:01**
